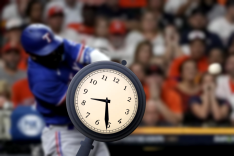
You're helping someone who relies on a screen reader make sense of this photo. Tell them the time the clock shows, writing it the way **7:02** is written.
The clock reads **8:26**
